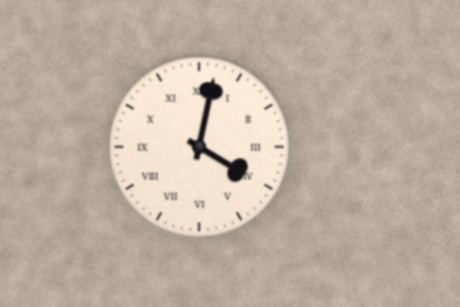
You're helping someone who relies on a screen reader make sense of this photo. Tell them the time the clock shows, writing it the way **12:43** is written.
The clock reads **4:02**
